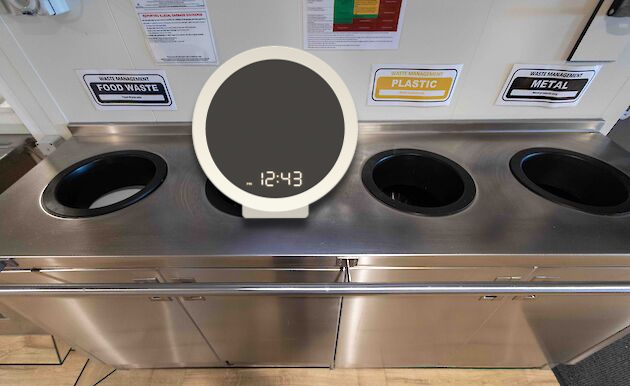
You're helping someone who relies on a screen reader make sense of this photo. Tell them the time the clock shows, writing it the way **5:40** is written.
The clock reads **12:43**
